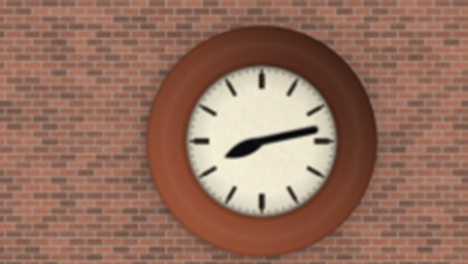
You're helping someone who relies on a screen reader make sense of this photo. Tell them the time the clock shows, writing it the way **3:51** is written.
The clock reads **8:13**
